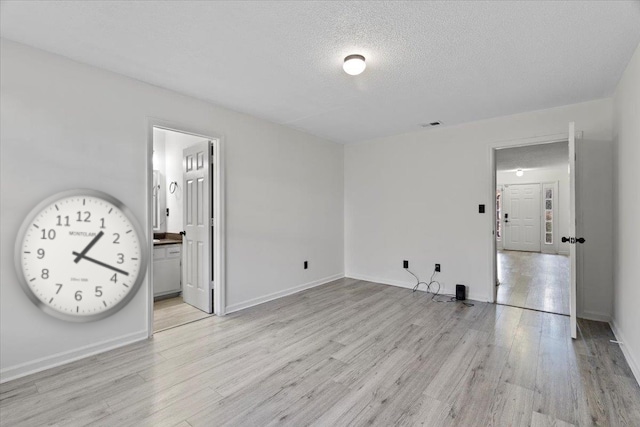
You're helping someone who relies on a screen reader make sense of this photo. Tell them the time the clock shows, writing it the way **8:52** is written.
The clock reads **1:18**
